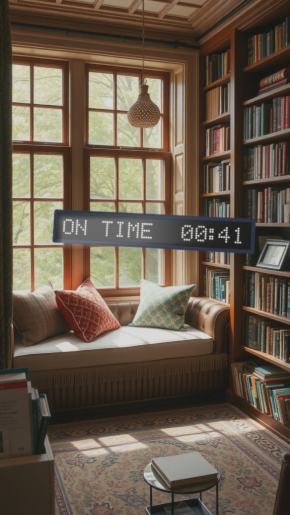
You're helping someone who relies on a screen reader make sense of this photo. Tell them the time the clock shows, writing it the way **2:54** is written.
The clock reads **0:41**
